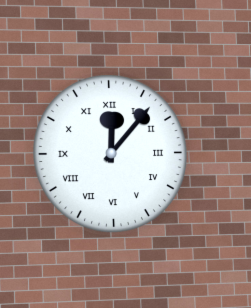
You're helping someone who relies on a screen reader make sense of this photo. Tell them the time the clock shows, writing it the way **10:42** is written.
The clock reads **12:07**
